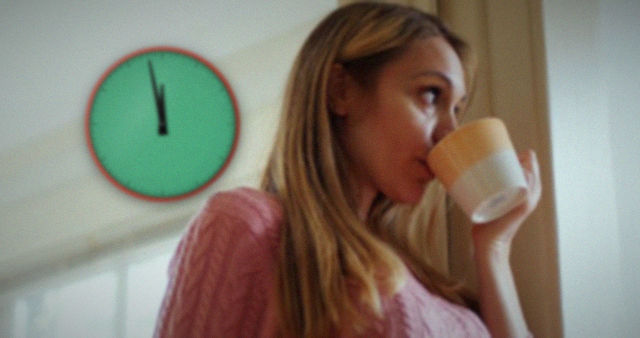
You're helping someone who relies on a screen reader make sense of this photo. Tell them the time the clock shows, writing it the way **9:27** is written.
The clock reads **11:58**
